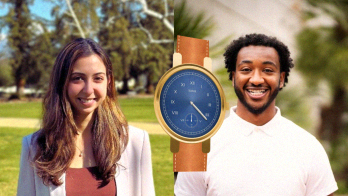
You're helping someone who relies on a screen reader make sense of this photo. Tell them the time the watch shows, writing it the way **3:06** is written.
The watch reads **4:22**
